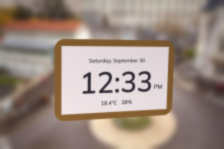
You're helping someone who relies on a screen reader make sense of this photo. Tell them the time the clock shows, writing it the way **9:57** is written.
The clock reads **12:33**
